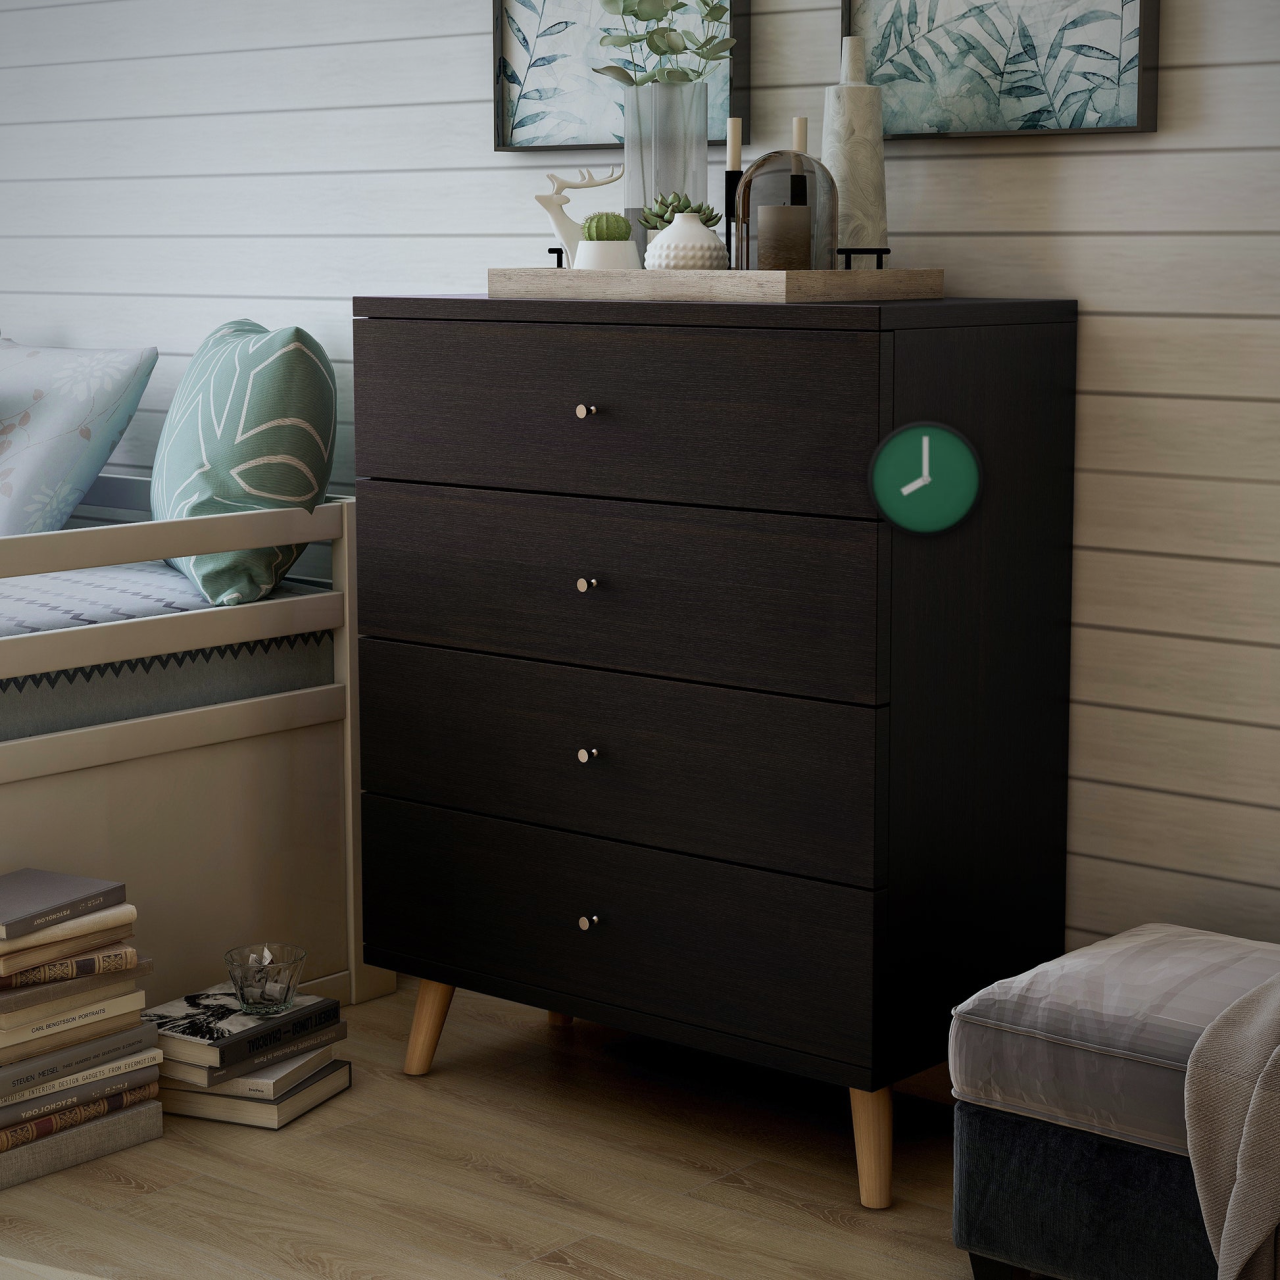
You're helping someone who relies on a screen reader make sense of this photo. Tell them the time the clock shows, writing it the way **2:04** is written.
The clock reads **8:00**
